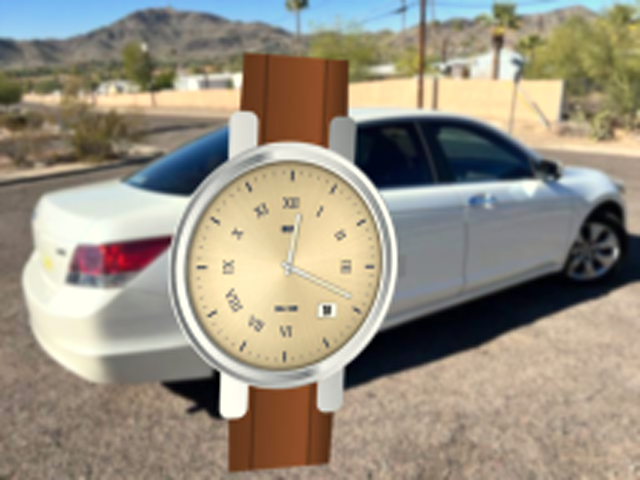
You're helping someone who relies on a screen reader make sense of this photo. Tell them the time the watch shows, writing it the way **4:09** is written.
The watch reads **12:19**
